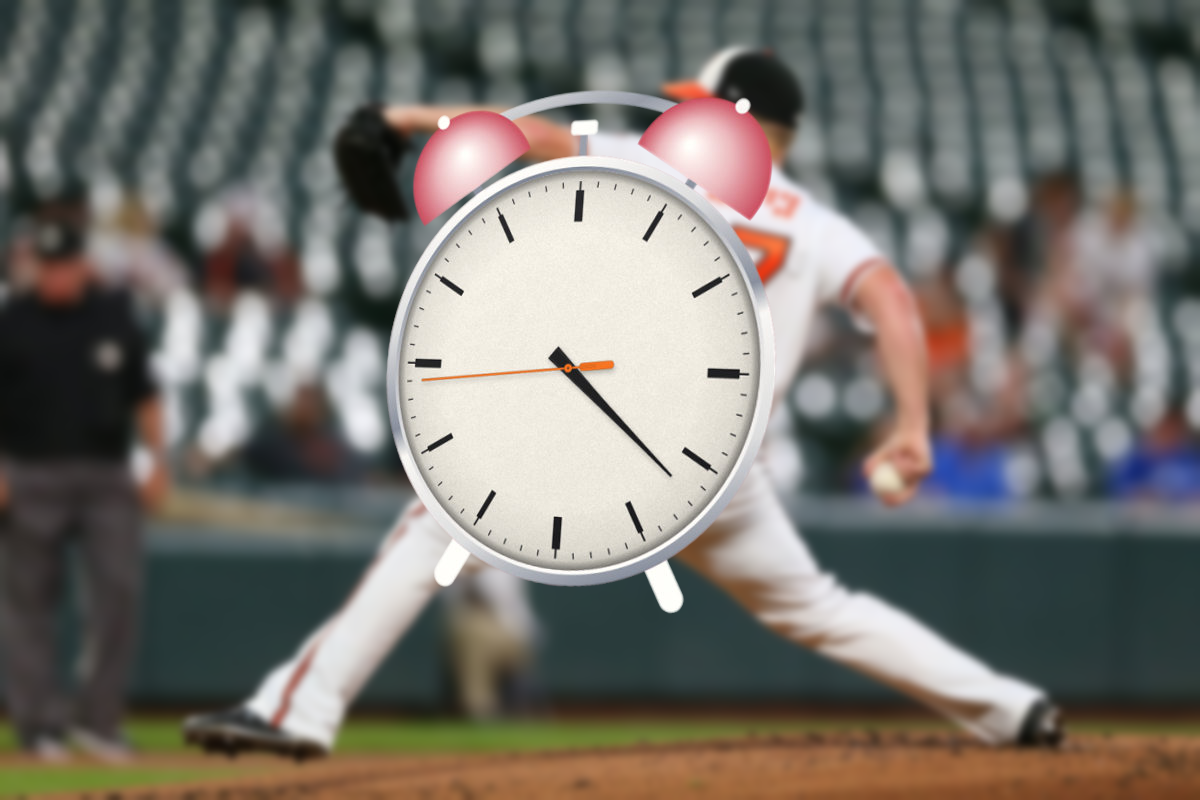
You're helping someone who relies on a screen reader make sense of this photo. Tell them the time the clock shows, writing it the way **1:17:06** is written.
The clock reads **4:21:44**
